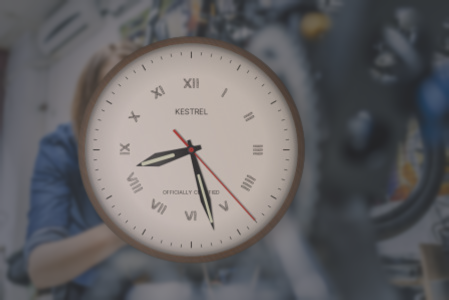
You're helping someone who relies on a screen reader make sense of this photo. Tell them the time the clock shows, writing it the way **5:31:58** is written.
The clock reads **8:27:23**
